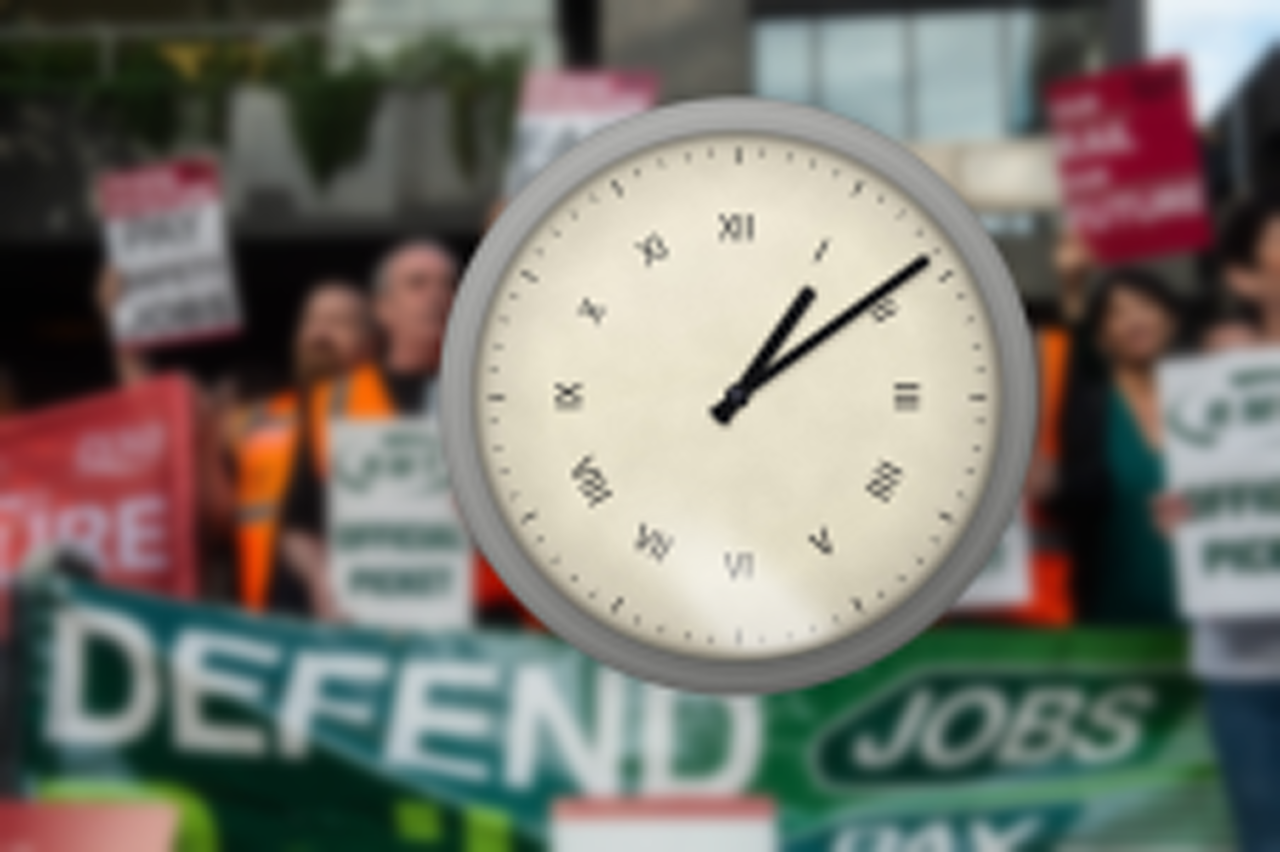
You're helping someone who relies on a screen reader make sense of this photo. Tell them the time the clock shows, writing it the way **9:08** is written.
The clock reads **1:09**
